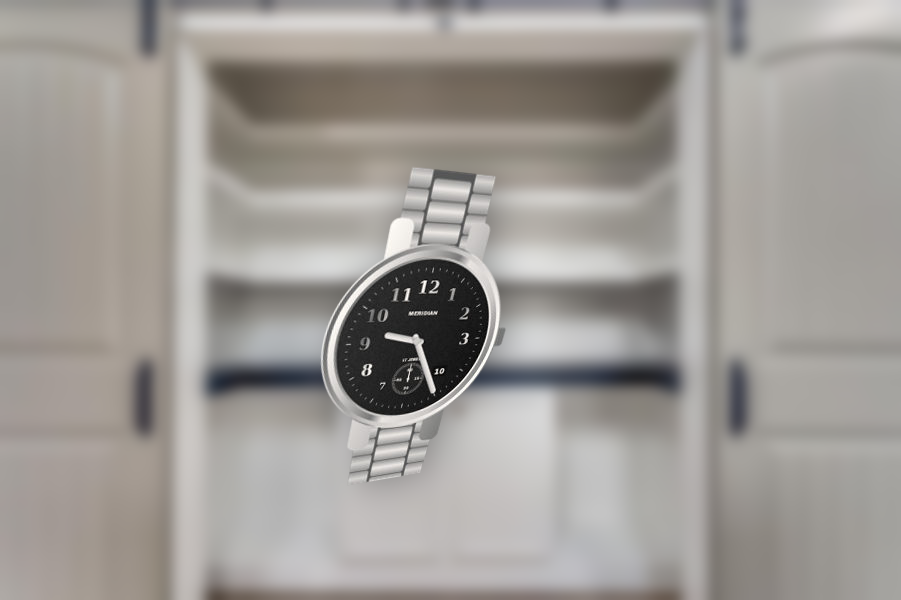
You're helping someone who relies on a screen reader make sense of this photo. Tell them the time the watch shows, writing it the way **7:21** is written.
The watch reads **9:25**
